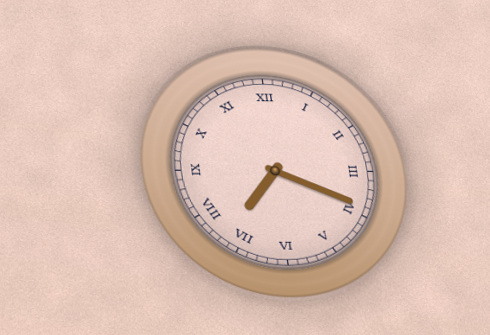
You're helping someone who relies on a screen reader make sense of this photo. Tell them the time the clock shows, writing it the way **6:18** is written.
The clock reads **7:19**
